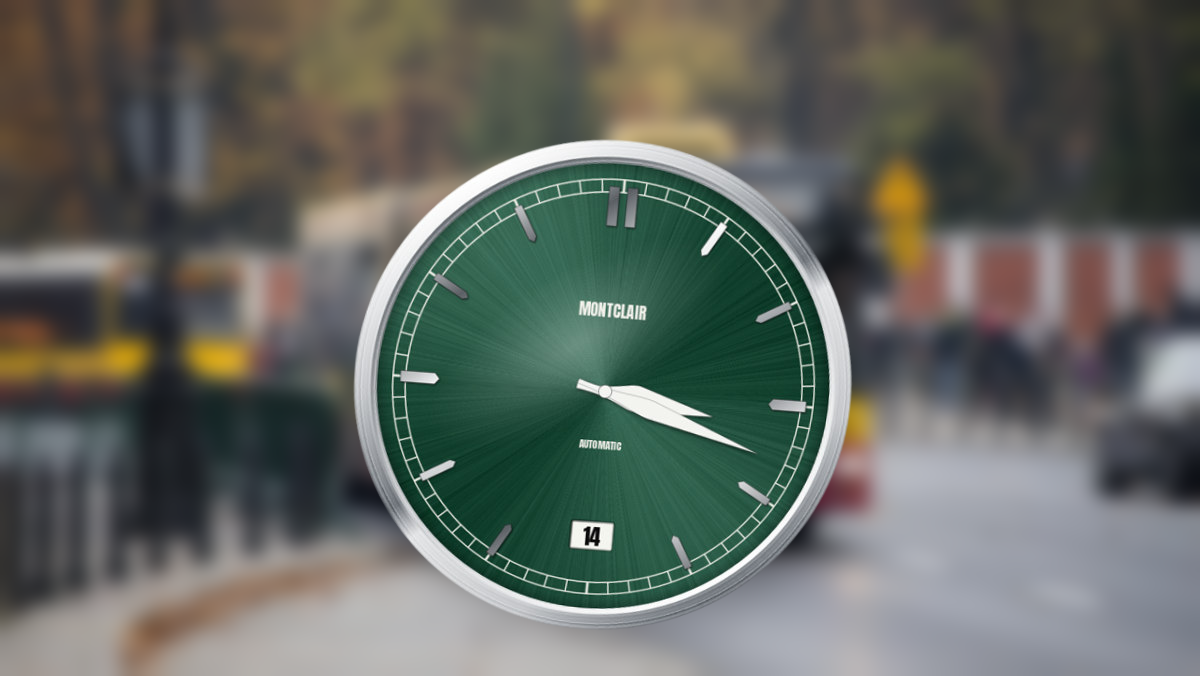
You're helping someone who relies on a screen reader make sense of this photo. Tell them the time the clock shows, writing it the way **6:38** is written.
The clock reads **3:18**
